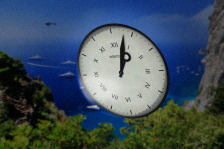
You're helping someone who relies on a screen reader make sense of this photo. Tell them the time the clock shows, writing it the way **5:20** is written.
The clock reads **1:03**
